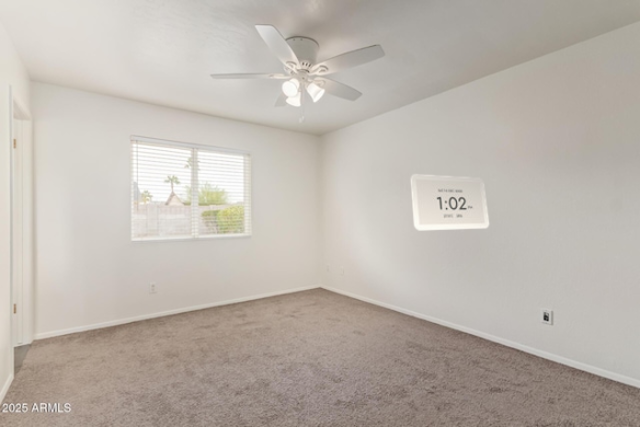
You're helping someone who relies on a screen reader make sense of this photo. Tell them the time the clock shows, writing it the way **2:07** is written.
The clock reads **1:02**
